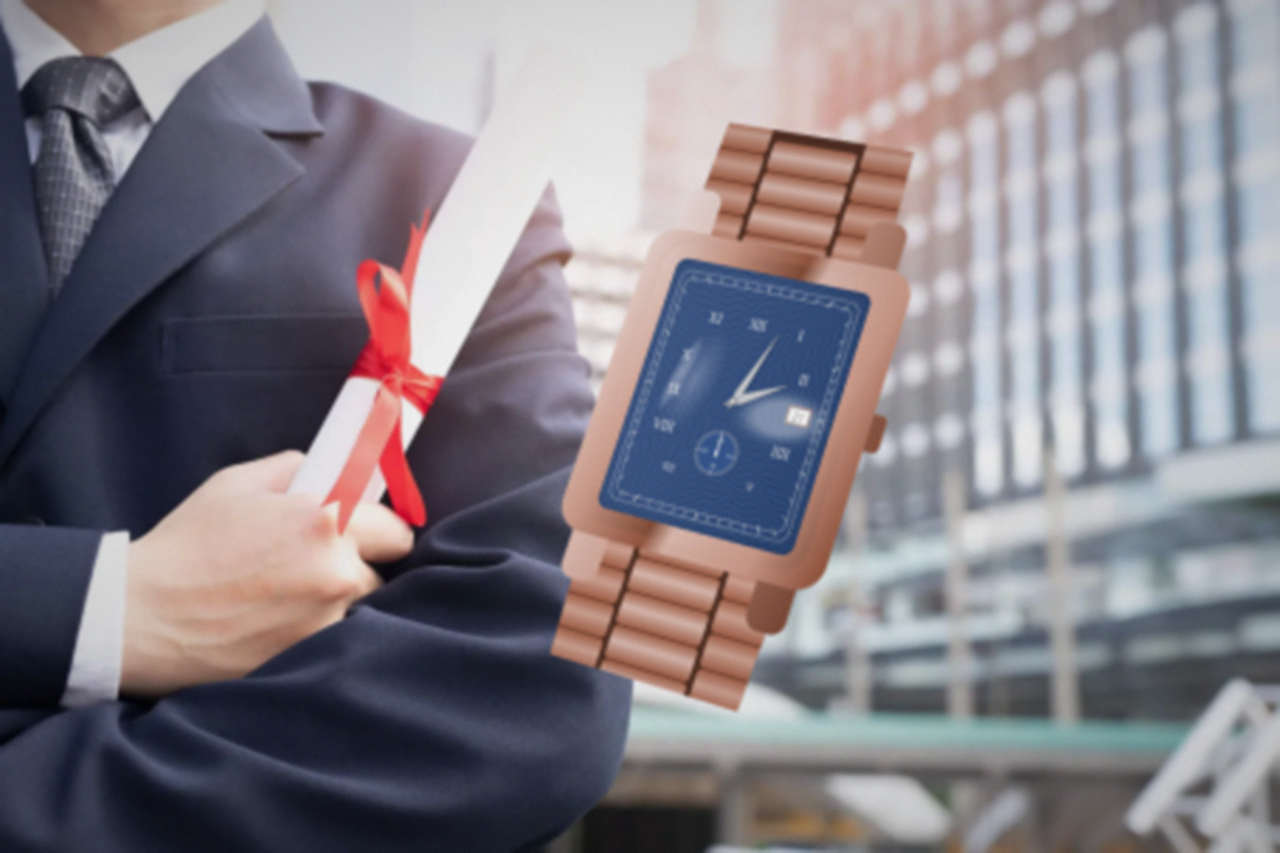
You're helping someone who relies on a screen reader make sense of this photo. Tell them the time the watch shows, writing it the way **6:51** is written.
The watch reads **2:03**
